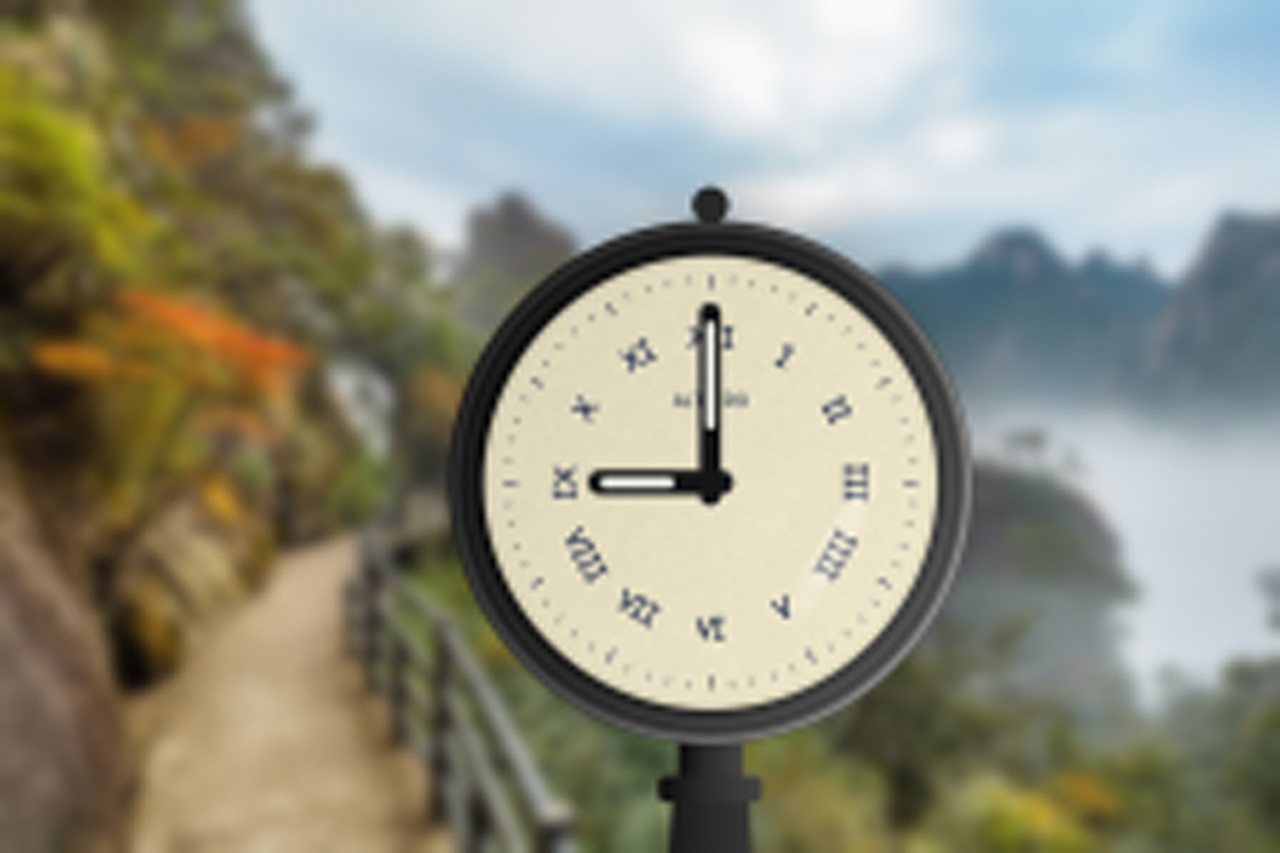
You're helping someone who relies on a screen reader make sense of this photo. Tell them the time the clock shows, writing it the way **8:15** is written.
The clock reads **9:00**
